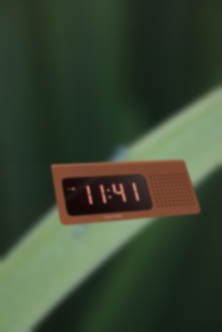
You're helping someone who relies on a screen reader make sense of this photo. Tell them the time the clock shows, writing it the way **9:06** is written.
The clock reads **11:41**
